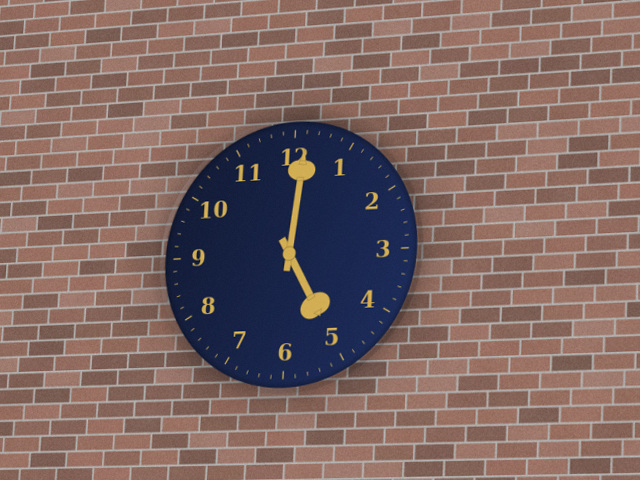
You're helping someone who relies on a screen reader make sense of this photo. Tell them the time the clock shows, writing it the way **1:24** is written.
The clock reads **5:01**
